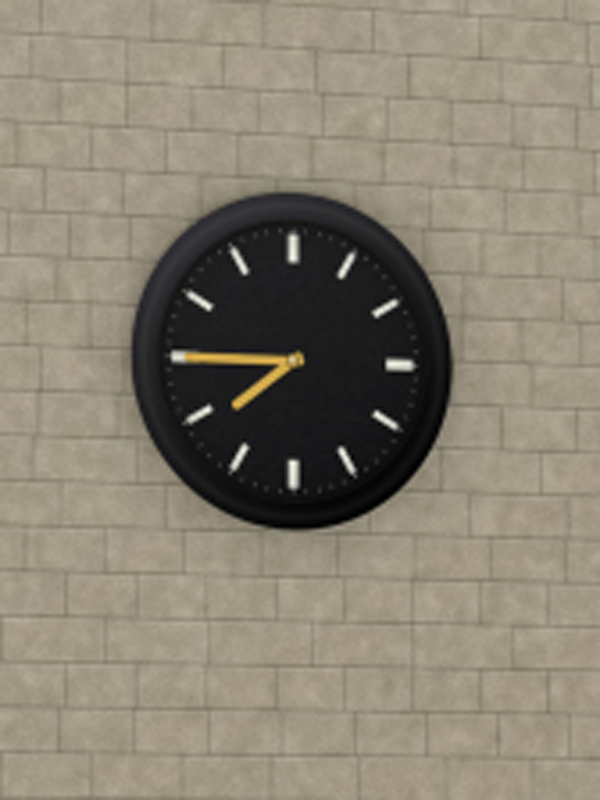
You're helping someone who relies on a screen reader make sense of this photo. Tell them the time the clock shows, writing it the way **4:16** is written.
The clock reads **7:45**
